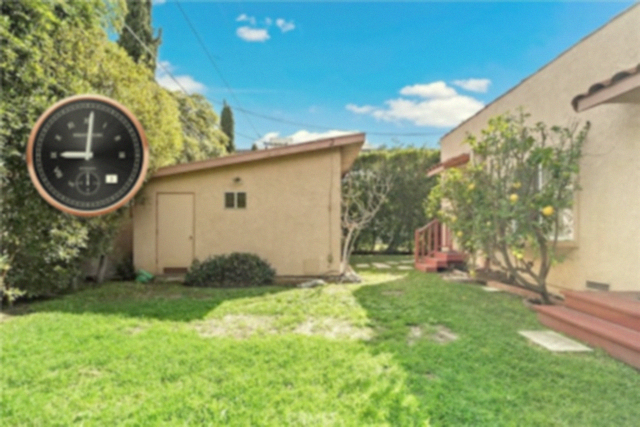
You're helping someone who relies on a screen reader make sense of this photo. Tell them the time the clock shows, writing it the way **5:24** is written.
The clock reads **9:01**
